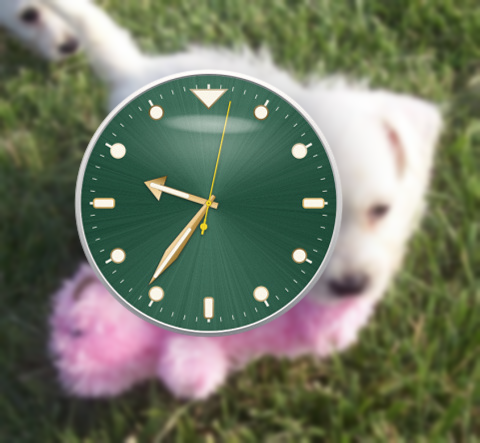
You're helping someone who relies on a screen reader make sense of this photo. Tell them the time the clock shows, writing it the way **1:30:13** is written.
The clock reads **9:36:02**
